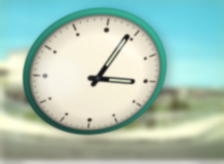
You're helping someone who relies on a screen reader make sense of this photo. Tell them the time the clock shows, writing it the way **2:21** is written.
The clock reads **3:04**
